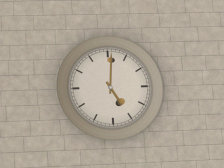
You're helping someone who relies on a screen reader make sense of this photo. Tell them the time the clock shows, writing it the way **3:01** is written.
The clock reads **5:01**
